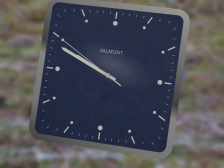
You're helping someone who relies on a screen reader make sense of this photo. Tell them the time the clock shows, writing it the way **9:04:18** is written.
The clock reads **9:48:50**
